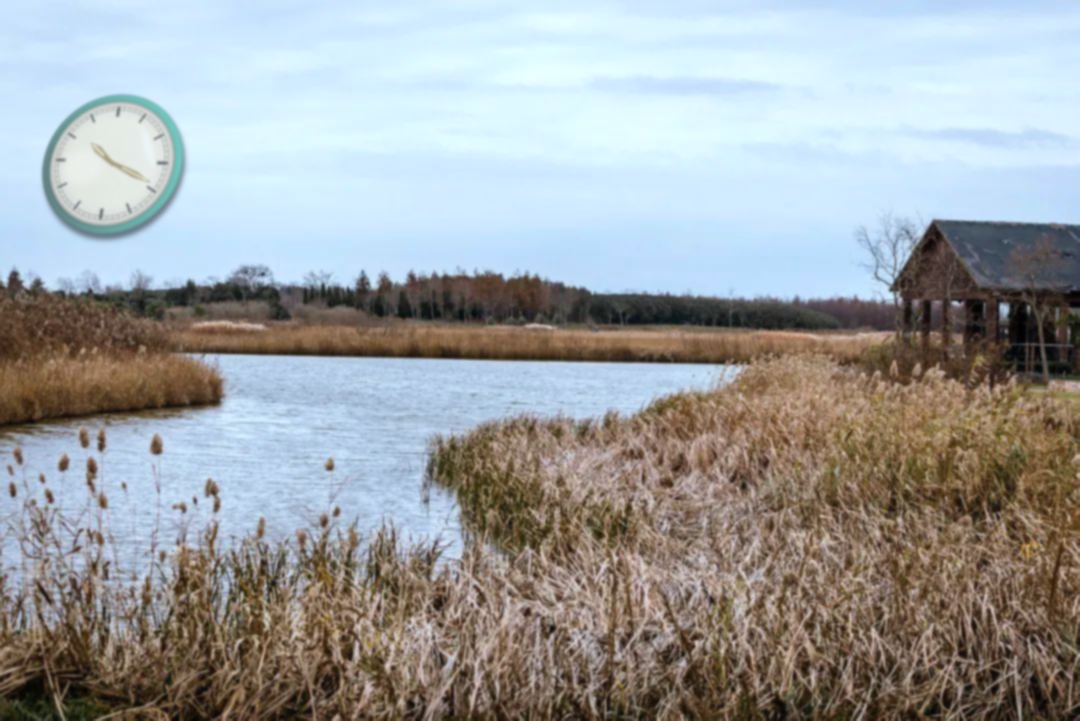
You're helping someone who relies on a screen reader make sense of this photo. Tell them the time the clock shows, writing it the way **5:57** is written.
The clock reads **10:19**
